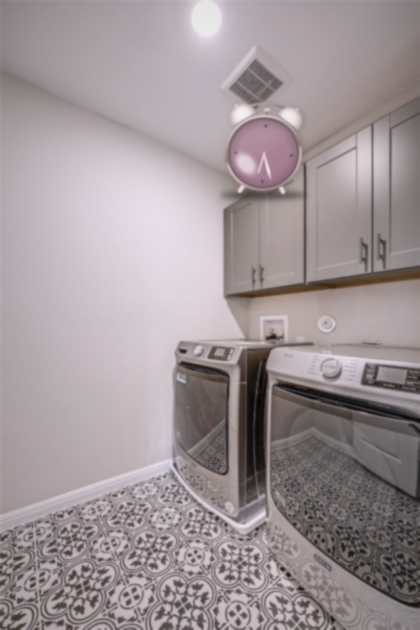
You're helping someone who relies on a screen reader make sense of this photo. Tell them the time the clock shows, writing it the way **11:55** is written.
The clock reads **6:27**
